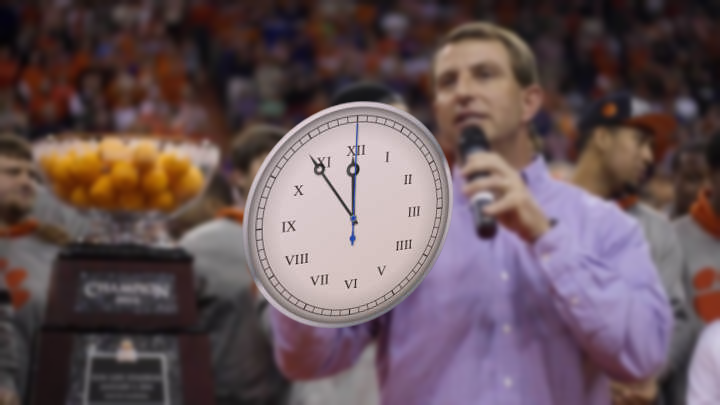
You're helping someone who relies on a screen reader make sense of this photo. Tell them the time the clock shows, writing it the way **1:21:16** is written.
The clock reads **11:54:00**
